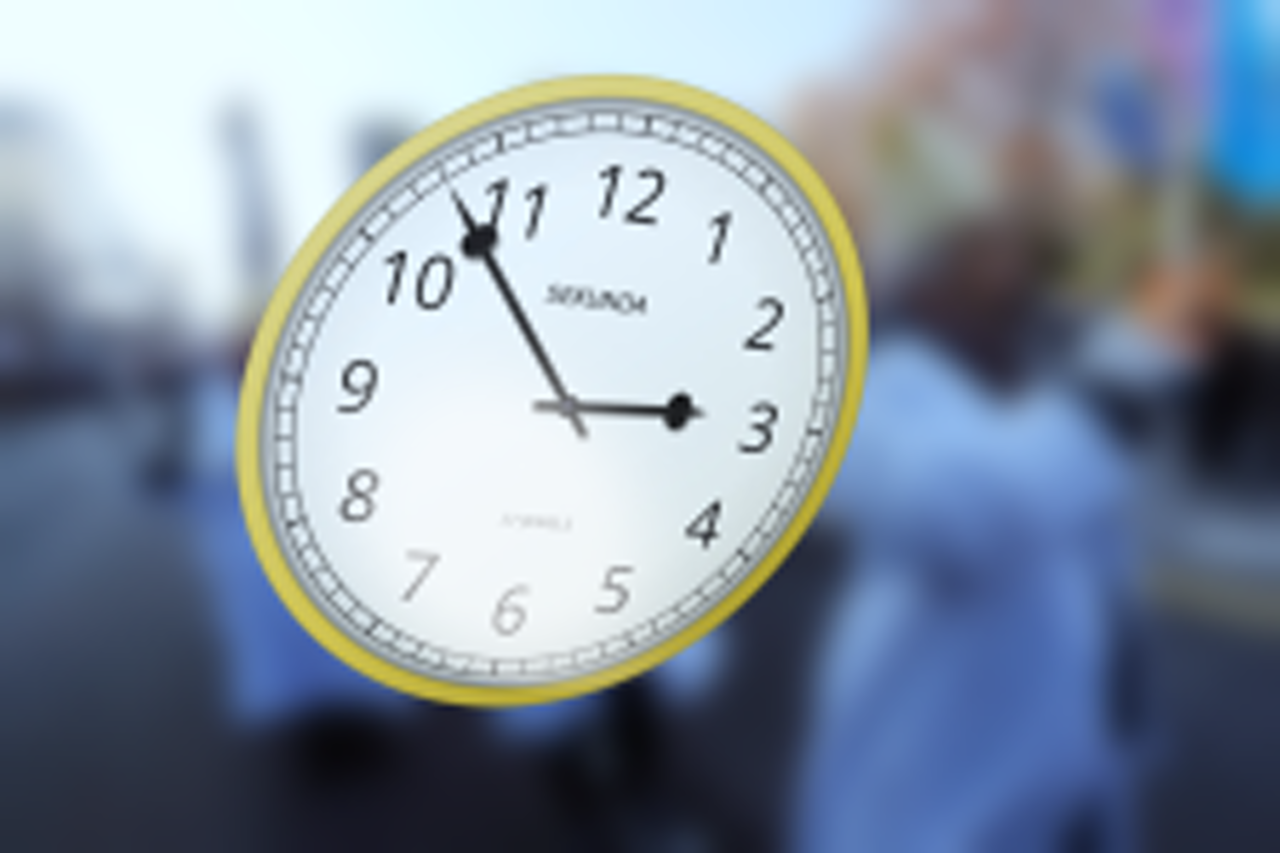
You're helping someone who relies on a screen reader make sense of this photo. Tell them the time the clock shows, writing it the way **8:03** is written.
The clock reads **2:53**
